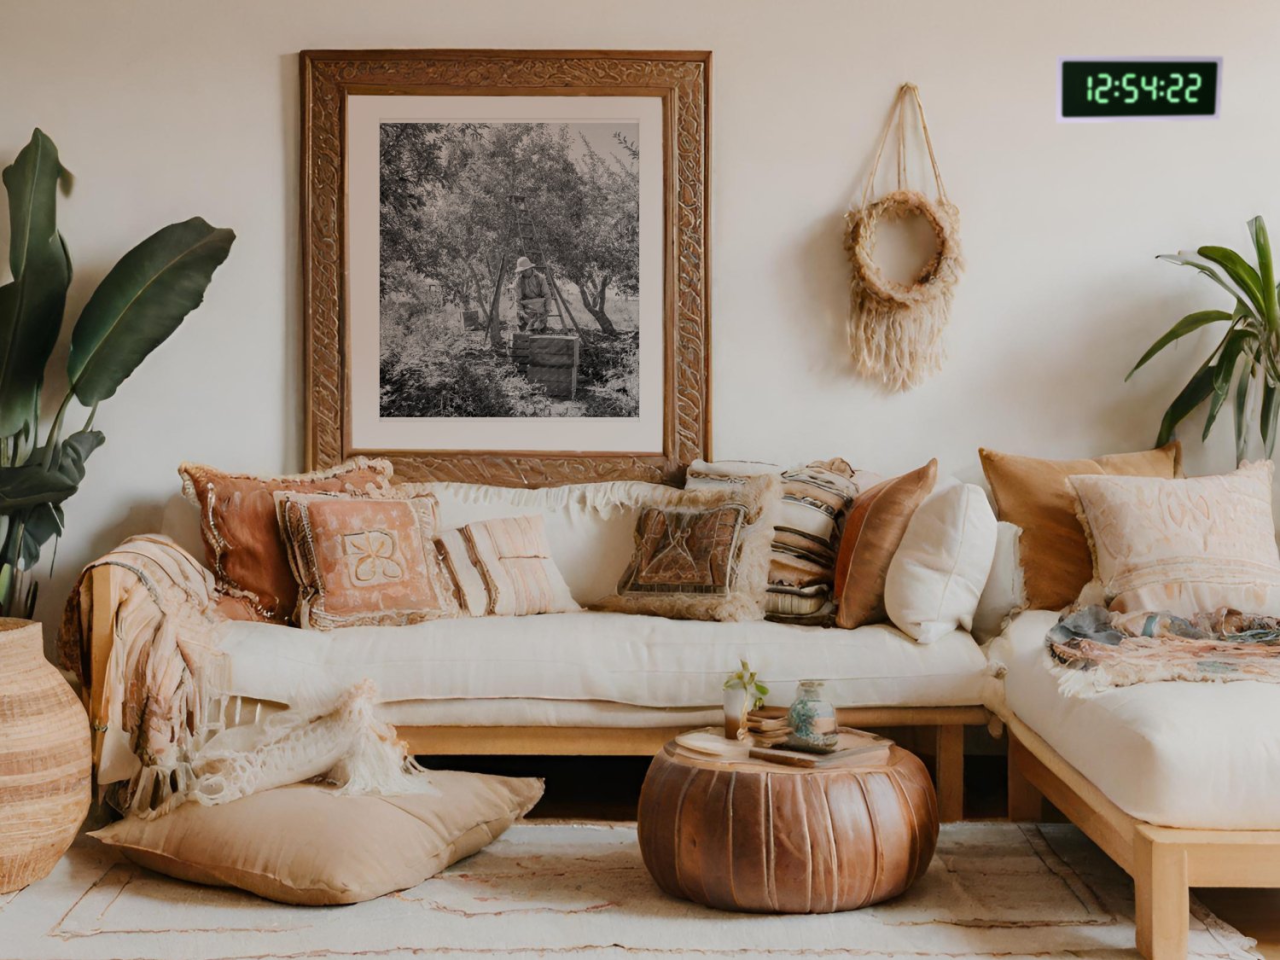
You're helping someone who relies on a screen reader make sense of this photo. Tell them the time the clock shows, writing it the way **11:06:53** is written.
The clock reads **12:54:22**
